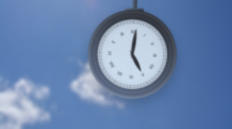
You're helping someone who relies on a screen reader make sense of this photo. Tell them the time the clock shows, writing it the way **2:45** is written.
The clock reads **5:01**
